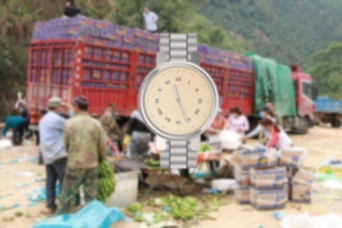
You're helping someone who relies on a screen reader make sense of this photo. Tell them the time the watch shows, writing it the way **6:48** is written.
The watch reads **11:26**
